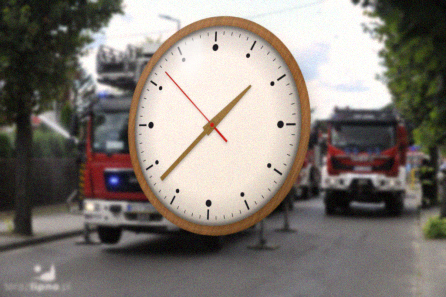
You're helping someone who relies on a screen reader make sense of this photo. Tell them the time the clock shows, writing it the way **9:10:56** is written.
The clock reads **1:37:52**
